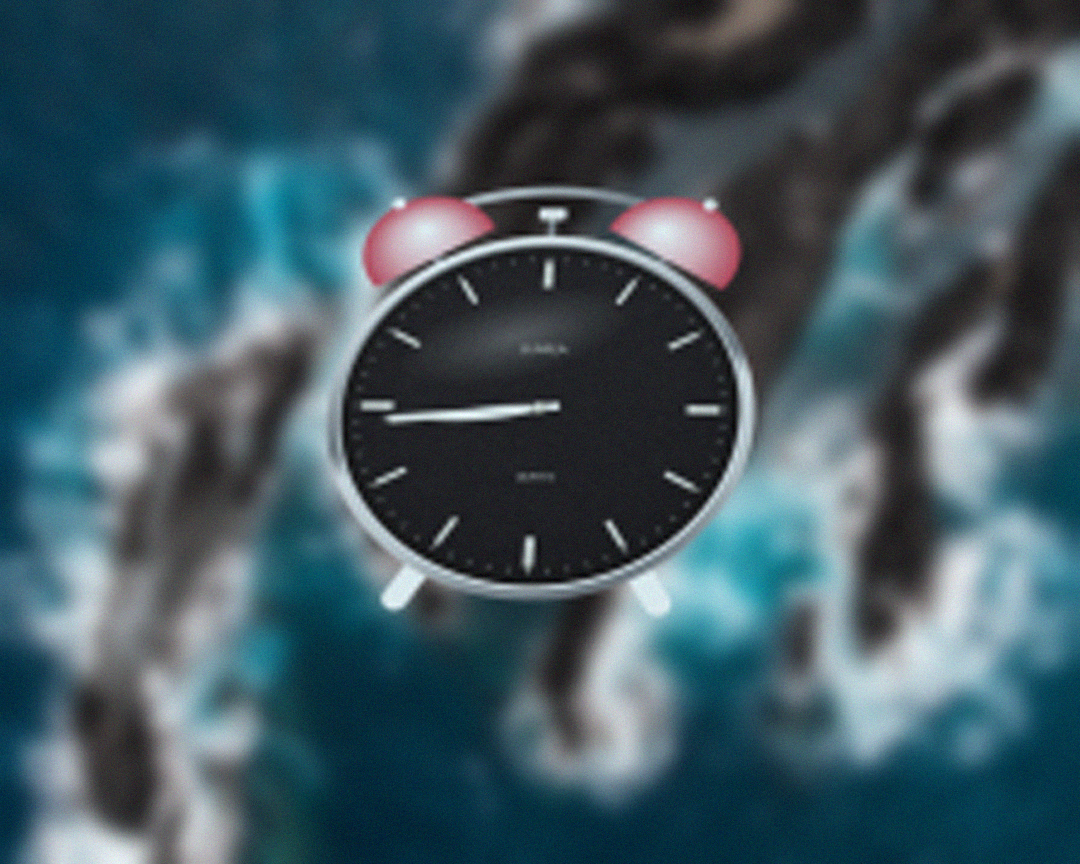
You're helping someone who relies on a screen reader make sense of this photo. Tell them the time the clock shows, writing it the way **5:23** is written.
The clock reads **8:44**
